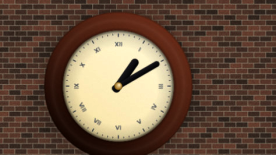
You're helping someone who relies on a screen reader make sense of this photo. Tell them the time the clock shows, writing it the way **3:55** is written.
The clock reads **1:10**
